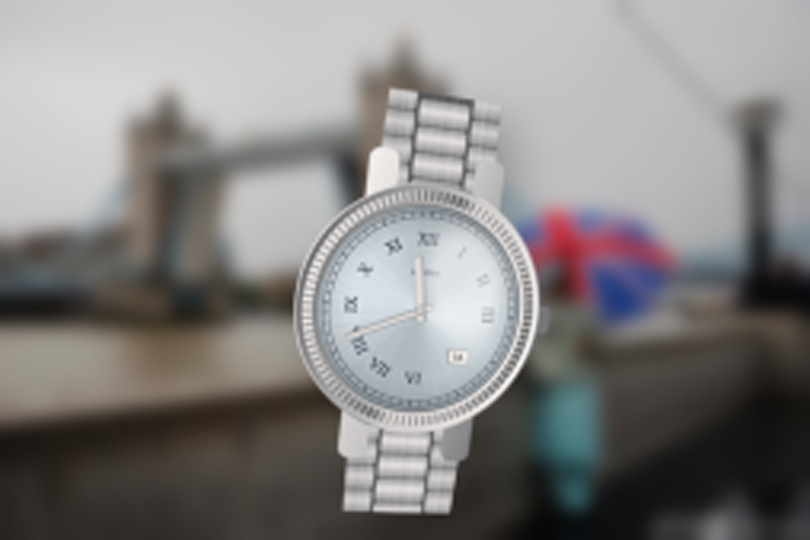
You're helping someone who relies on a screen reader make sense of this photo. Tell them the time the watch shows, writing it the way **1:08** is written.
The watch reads **11:41**
